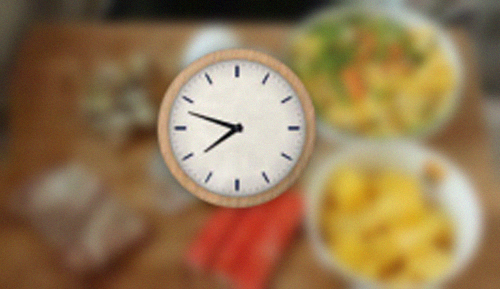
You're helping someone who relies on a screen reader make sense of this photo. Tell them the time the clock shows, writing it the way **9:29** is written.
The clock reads **7:48**
